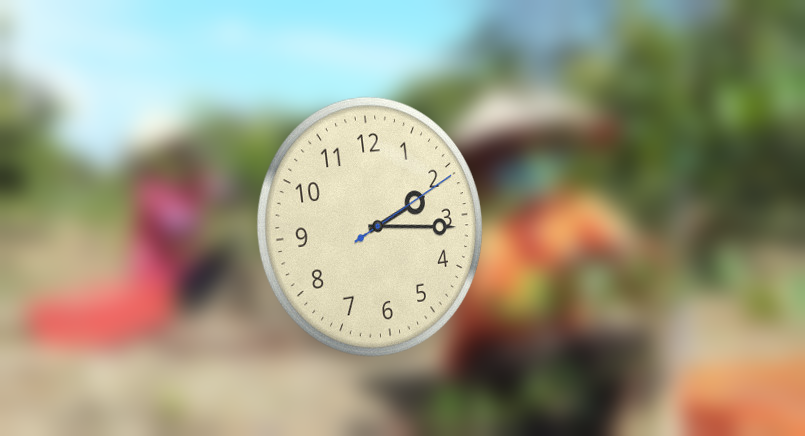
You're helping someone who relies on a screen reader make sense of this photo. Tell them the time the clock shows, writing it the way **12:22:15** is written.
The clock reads **2:16:11**
